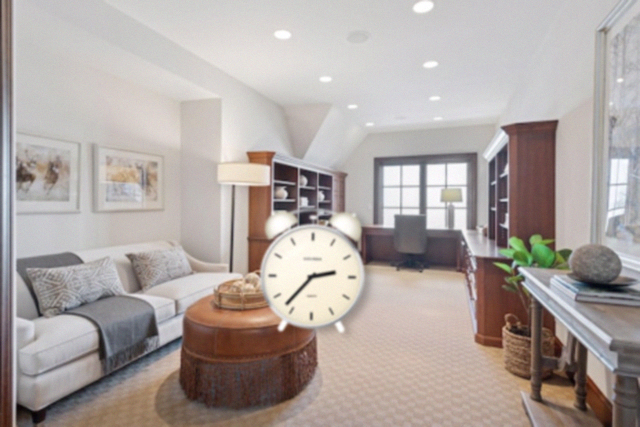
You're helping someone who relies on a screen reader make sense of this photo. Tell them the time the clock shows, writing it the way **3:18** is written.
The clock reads **2:37**
